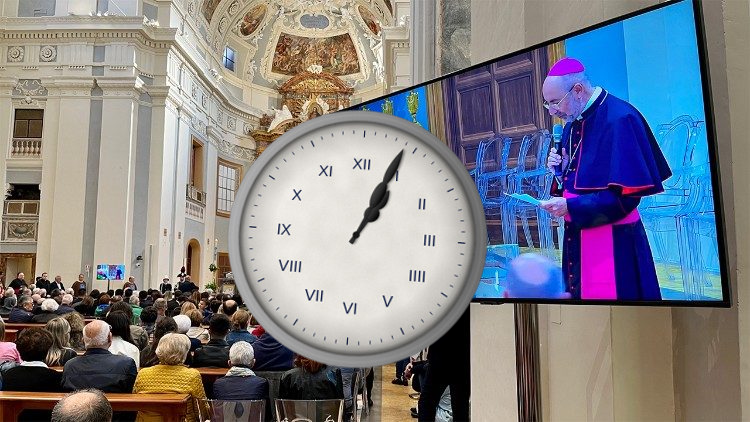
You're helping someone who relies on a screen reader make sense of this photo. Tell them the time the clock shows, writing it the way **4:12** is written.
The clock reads **1:04**
